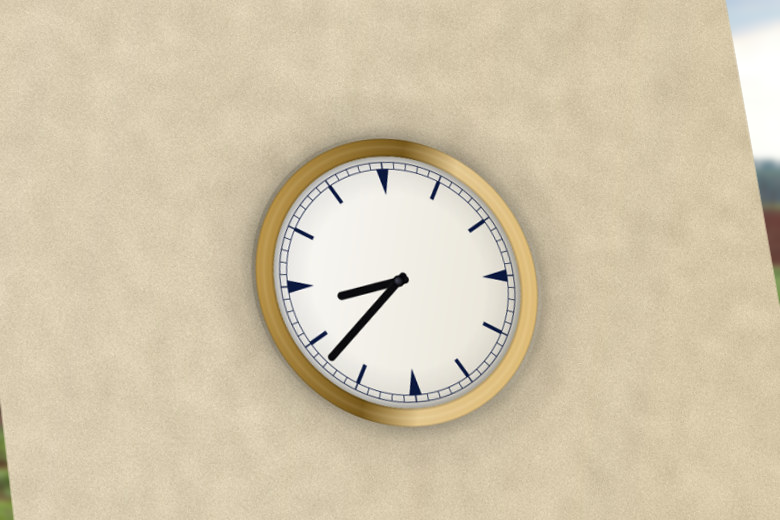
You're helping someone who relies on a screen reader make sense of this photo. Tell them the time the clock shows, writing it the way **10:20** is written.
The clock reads **8:38**
